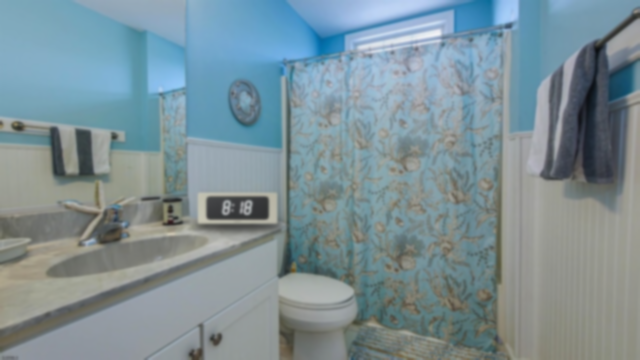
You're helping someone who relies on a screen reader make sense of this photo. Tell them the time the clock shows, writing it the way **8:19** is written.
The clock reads **8:18**
